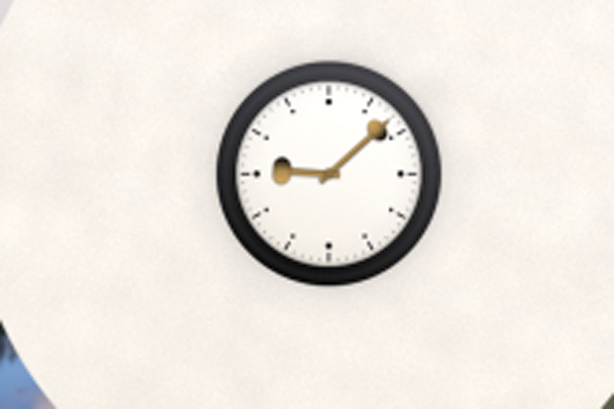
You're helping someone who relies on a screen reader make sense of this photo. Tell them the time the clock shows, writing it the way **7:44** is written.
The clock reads **9:08**
